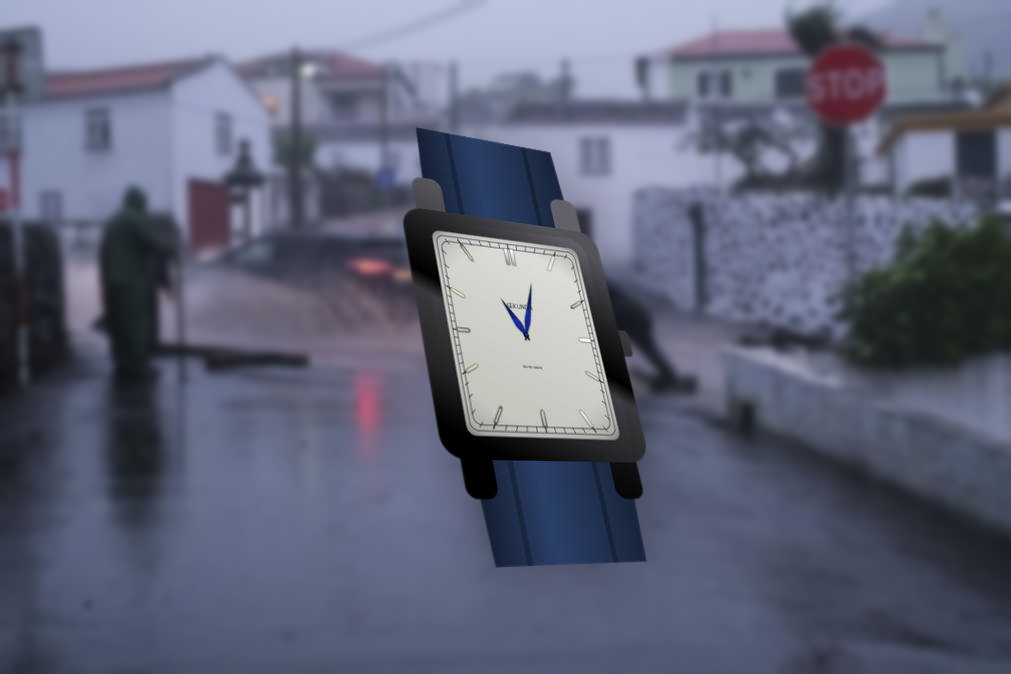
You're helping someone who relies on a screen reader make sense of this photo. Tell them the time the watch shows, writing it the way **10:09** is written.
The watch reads **11:03**
